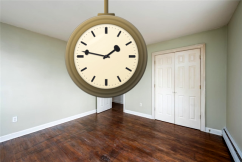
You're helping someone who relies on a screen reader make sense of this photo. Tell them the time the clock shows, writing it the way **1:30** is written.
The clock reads **1:47**
